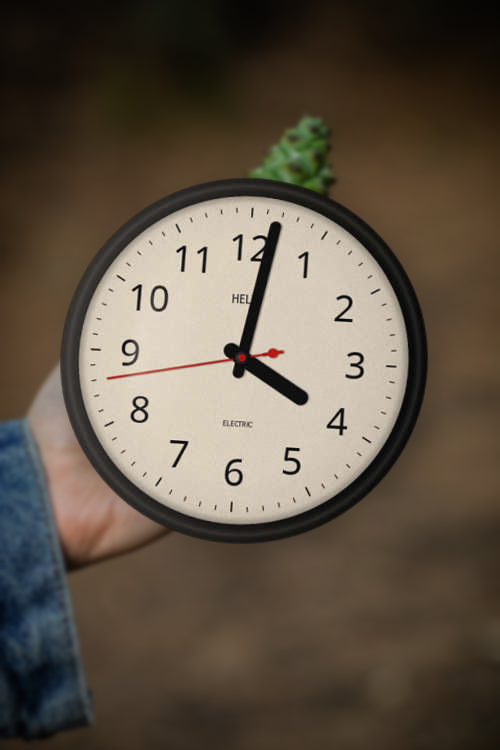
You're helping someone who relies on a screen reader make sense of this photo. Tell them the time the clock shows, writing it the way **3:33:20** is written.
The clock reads **4:01:43**
